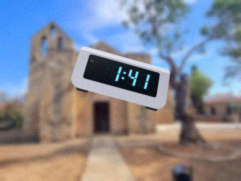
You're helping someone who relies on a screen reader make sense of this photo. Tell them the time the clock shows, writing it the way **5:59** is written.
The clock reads **1:41**
